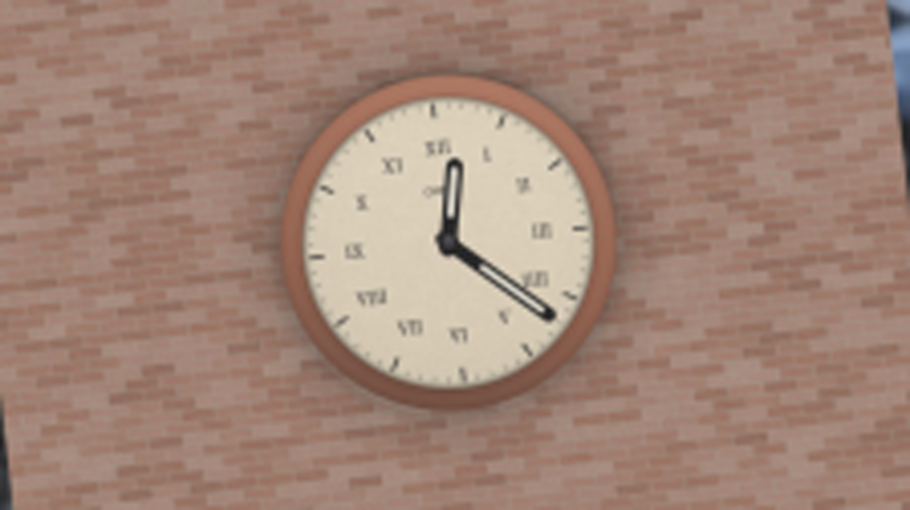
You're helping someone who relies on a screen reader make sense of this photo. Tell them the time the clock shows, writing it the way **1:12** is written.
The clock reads **12:22**
